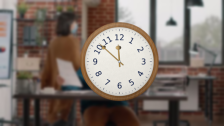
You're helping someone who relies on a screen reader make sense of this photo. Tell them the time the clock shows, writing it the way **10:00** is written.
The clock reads **11:52**
